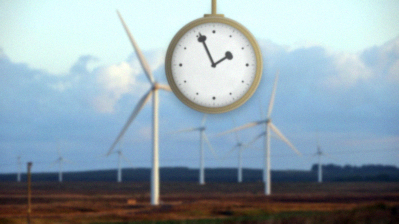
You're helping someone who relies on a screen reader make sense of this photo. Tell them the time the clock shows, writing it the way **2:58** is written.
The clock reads **1:56**
